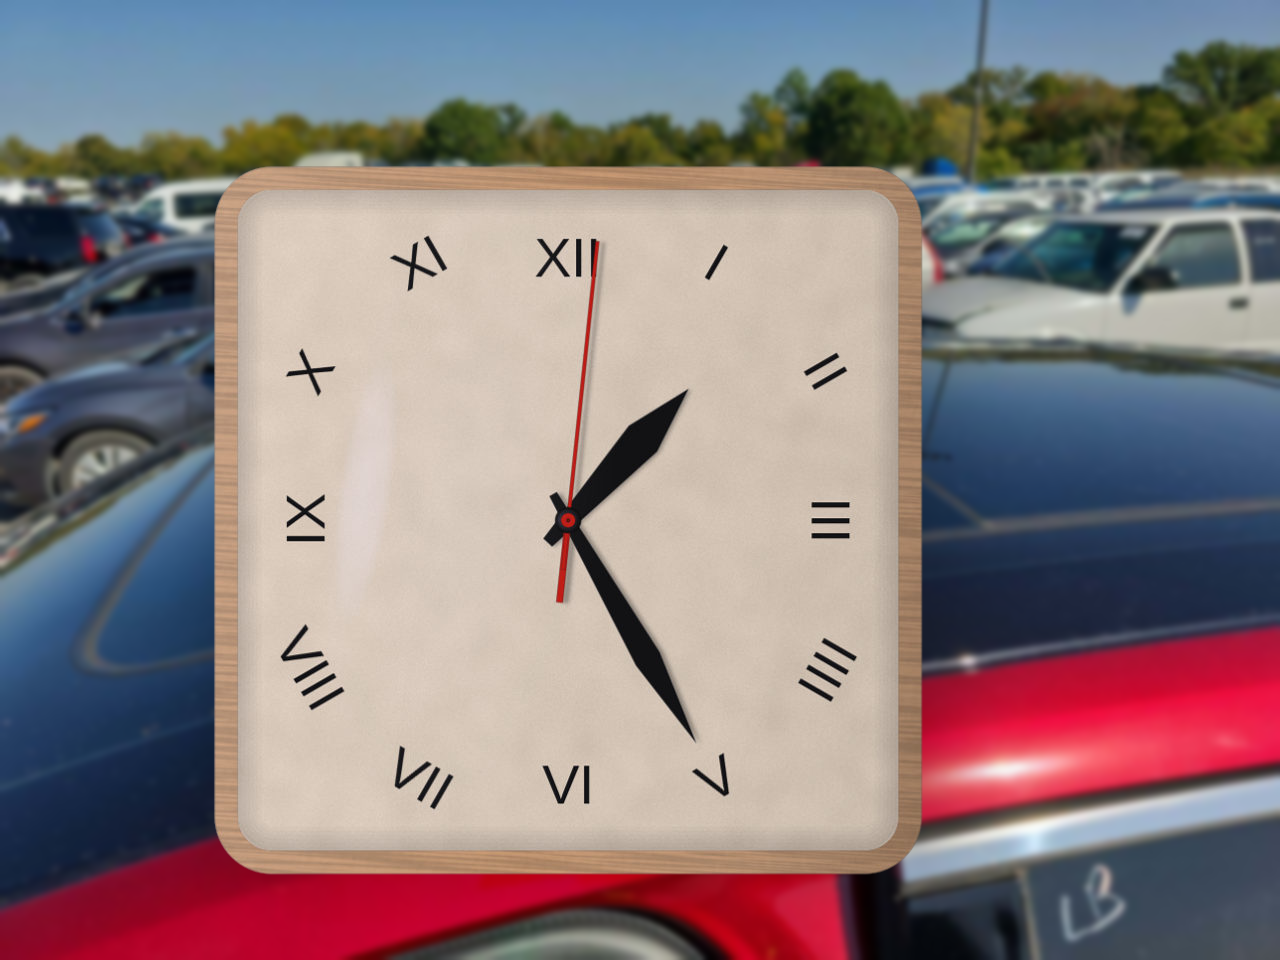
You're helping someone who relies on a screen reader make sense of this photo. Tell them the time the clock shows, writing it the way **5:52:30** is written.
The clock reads **1:25:01**
